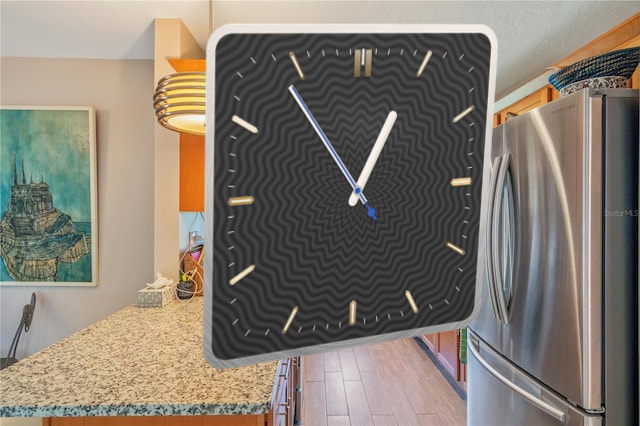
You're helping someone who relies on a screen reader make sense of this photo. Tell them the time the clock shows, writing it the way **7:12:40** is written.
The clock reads **12:53:54**
